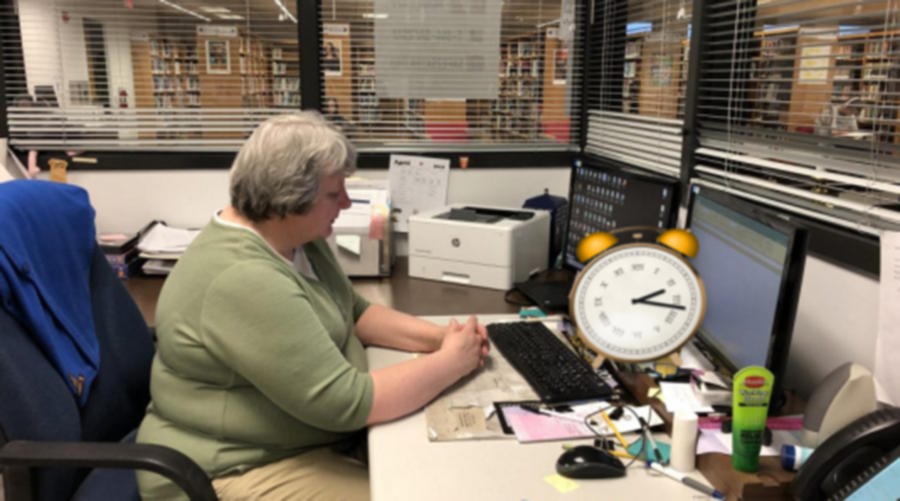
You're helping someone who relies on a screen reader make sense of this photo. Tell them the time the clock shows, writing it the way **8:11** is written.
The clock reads **2:17**
